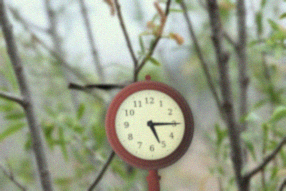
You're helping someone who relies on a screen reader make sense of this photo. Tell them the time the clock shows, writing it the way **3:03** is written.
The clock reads **5:15**
